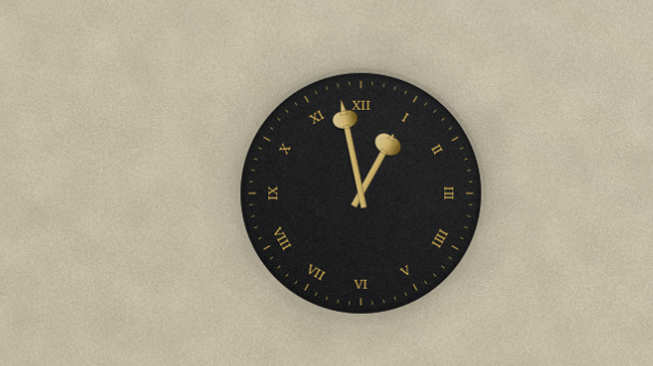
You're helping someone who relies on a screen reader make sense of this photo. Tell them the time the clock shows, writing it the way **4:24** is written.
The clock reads **12:58**
